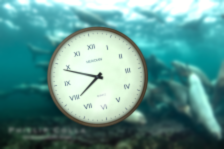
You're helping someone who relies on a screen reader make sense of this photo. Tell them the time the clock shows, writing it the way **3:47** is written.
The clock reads **7:49**
